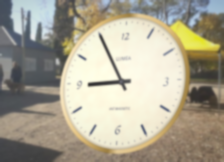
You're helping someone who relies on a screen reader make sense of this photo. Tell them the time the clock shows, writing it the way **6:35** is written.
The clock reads **8:55**
